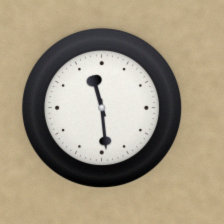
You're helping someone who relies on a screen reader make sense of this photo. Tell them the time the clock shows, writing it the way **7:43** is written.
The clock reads **11:29**
